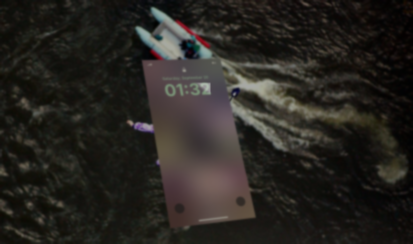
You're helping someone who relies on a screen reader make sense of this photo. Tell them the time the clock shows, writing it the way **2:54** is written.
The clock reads **1:32**
